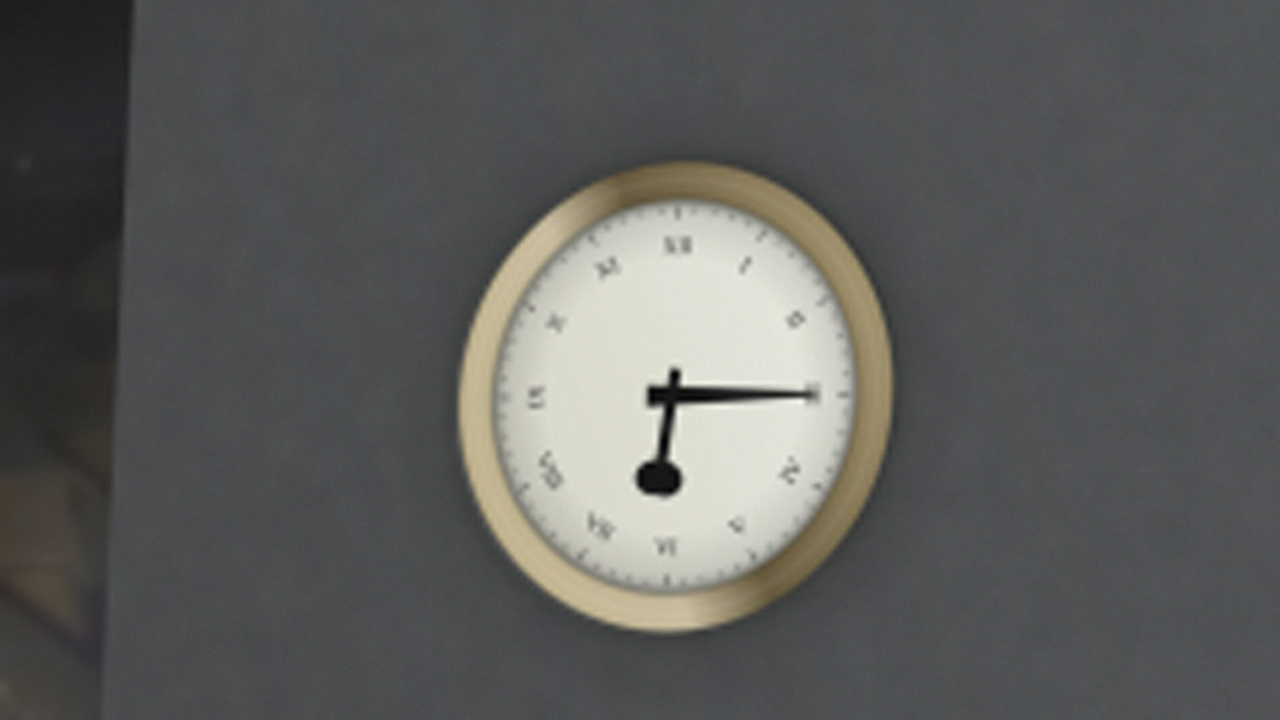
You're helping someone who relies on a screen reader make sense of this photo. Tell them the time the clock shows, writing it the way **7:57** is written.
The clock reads **6:15**
